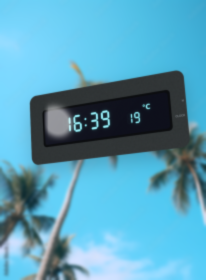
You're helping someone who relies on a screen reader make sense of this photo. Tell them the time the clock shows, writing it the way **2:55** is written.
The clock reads **16:39**
